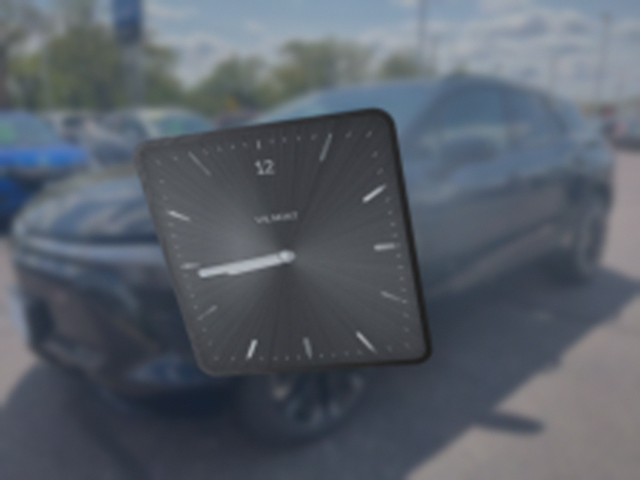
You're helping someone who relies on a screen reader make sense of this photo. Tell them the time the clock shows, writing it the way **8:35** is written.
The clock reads **8:44**
